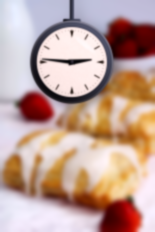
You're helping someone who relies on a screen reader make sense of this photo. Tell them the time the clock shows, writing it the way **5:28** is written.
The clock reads **2:46**
